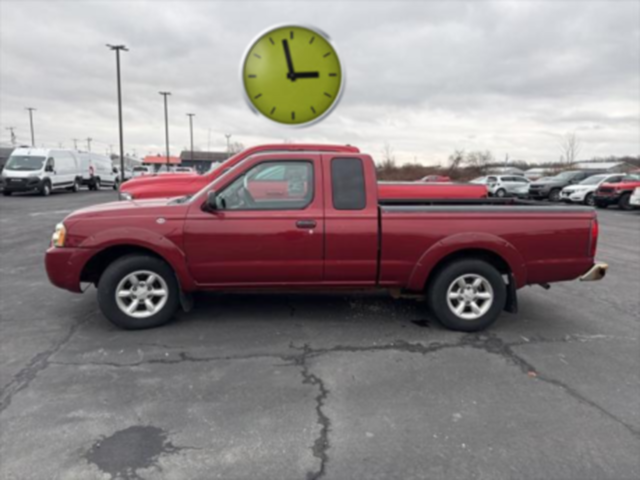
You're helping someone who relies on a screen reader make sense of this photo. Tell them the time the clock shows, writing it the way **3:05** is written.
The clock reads **2:58**
